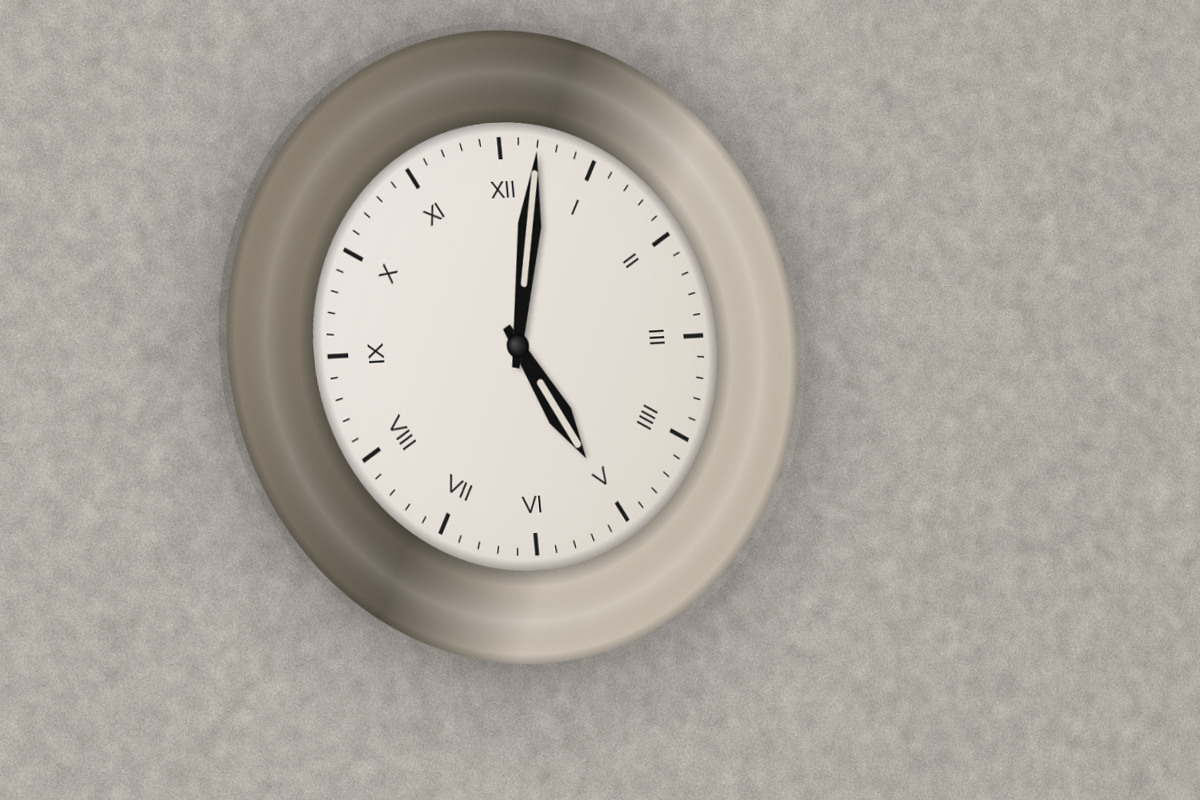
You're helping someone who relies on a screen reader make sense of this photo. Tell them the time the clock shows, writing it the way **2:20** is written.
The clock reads **5:02**
